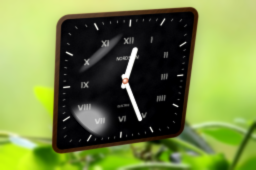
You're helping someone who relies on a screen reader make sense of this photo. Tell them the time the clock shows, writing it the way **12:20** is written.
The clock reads **12:26**
